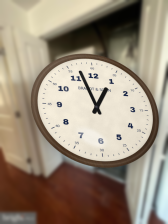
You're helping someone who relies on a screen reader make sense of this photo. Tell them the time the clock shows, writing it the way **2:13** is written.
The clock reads **12:57**
